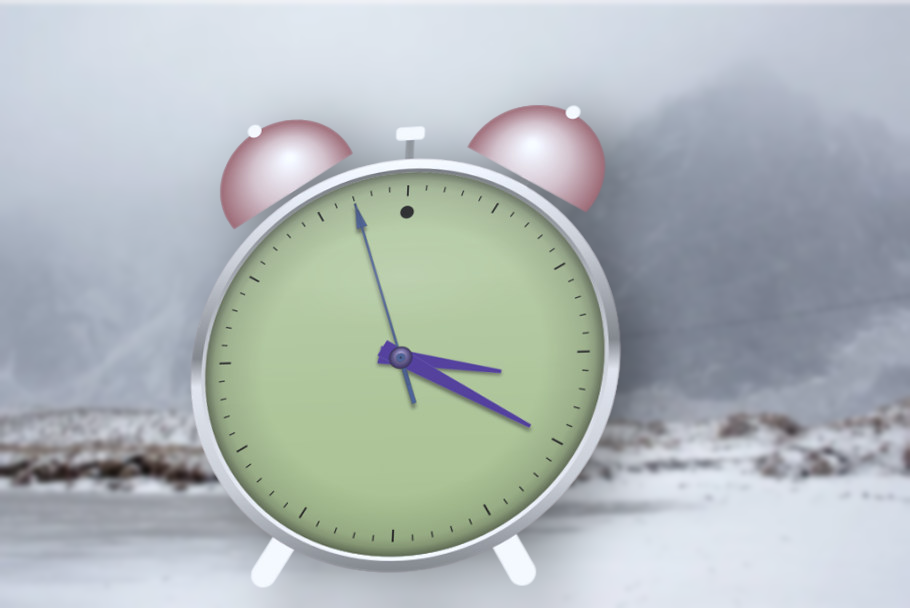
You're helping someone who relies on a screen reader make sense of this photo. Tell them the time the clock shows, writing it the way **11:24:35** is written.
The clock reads **3:19:57**
